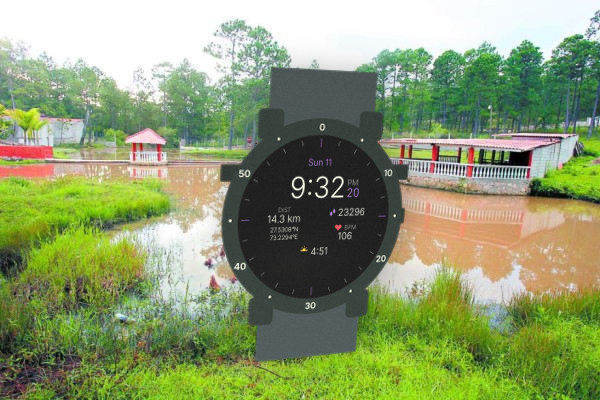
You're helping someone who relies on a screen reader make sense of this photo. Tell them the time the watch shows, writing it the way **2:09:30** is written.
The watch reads **9:32:20**
